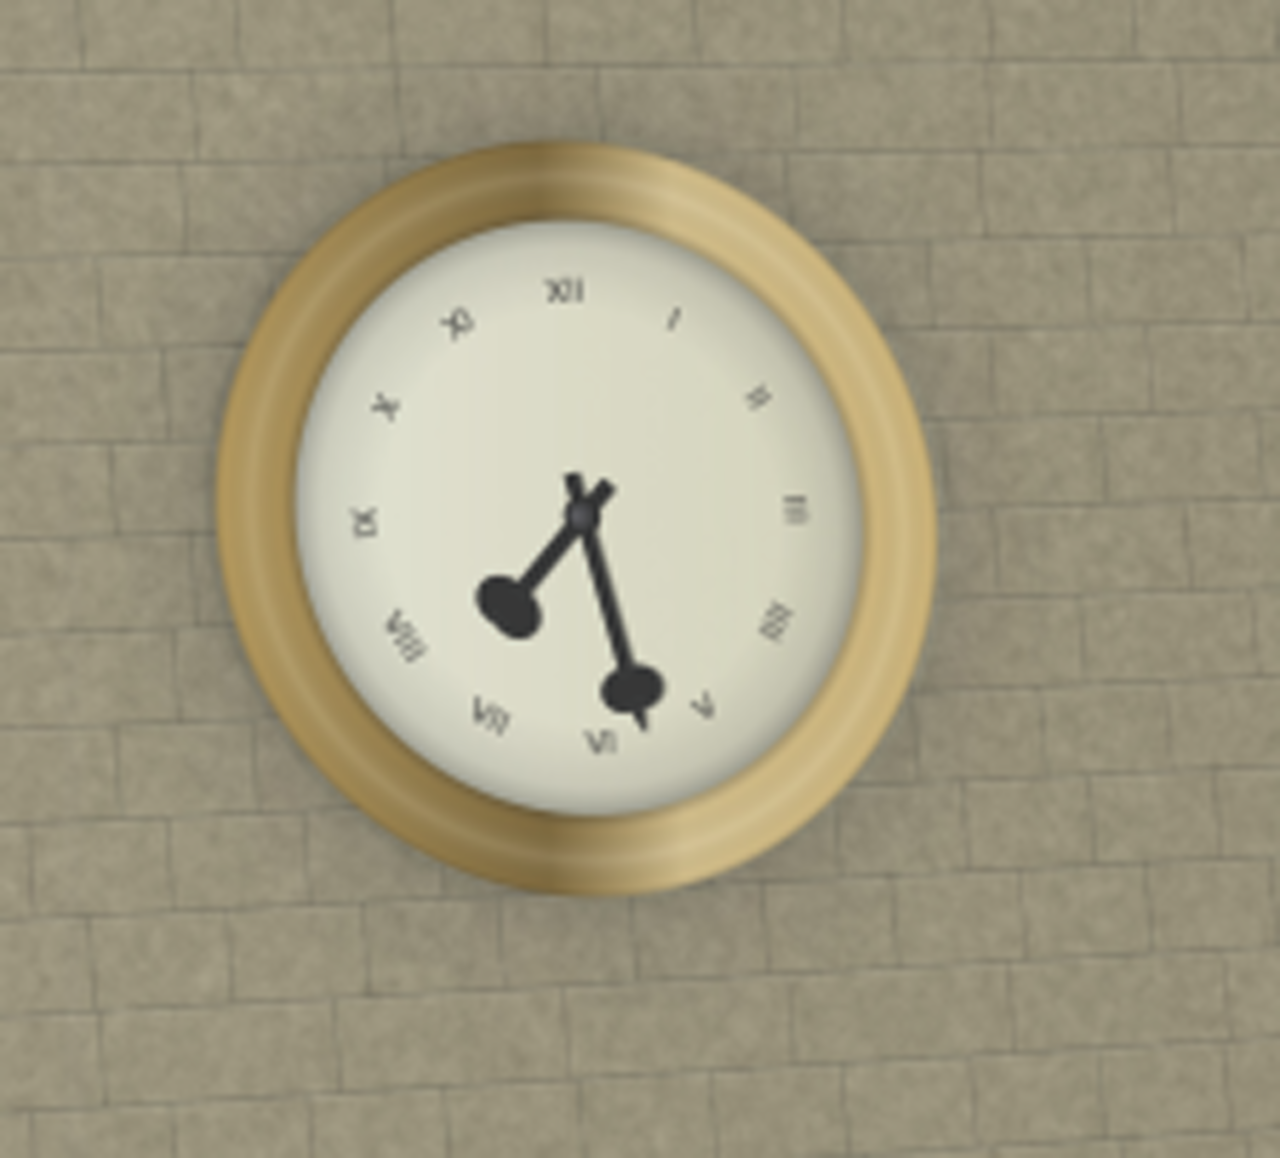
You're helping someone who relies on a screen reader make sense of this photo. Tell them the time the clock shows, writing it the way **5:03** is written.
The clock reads **7:28**
